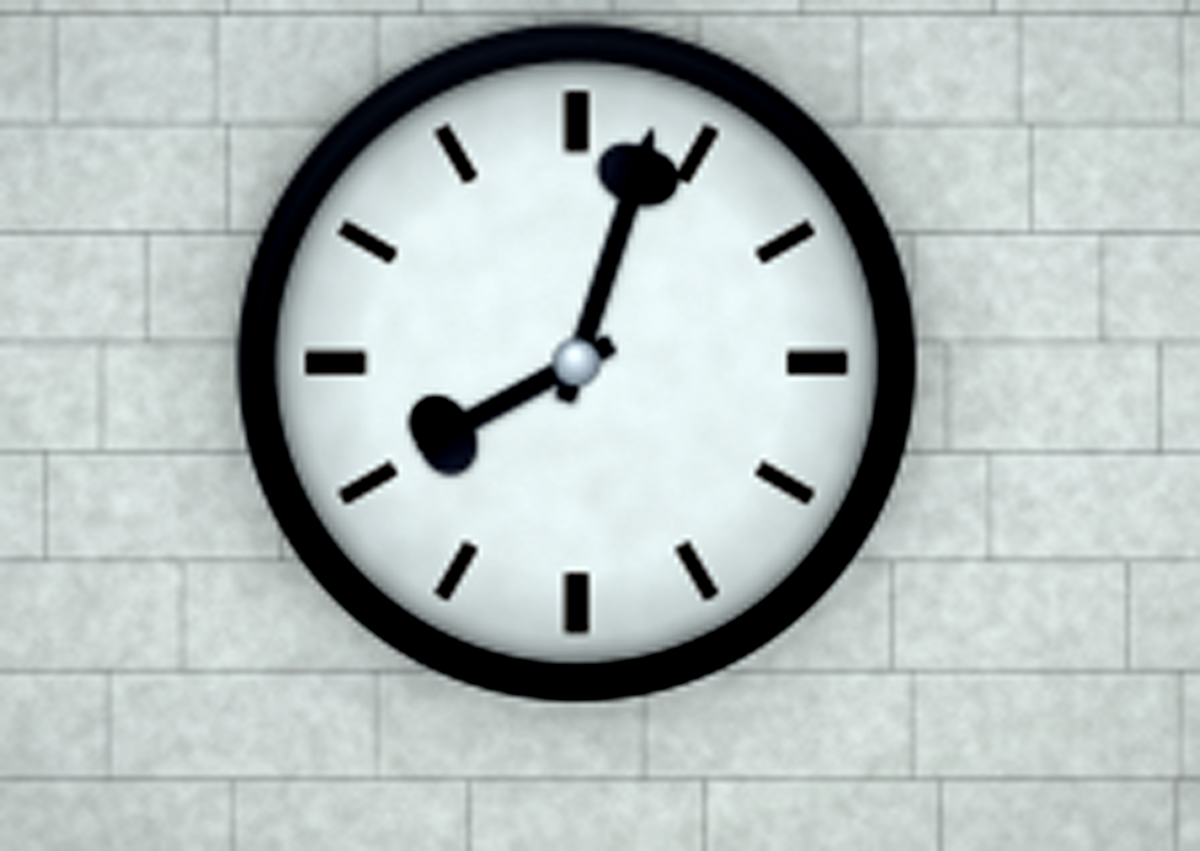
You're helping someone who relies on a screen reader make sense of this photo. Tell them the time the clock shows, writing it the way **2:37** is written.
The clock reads **8:03**
